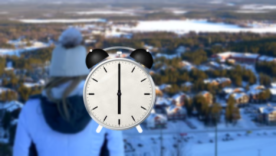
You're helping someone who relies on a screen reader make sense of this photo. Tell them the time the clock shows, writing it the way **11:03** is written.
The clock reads **6:00**
